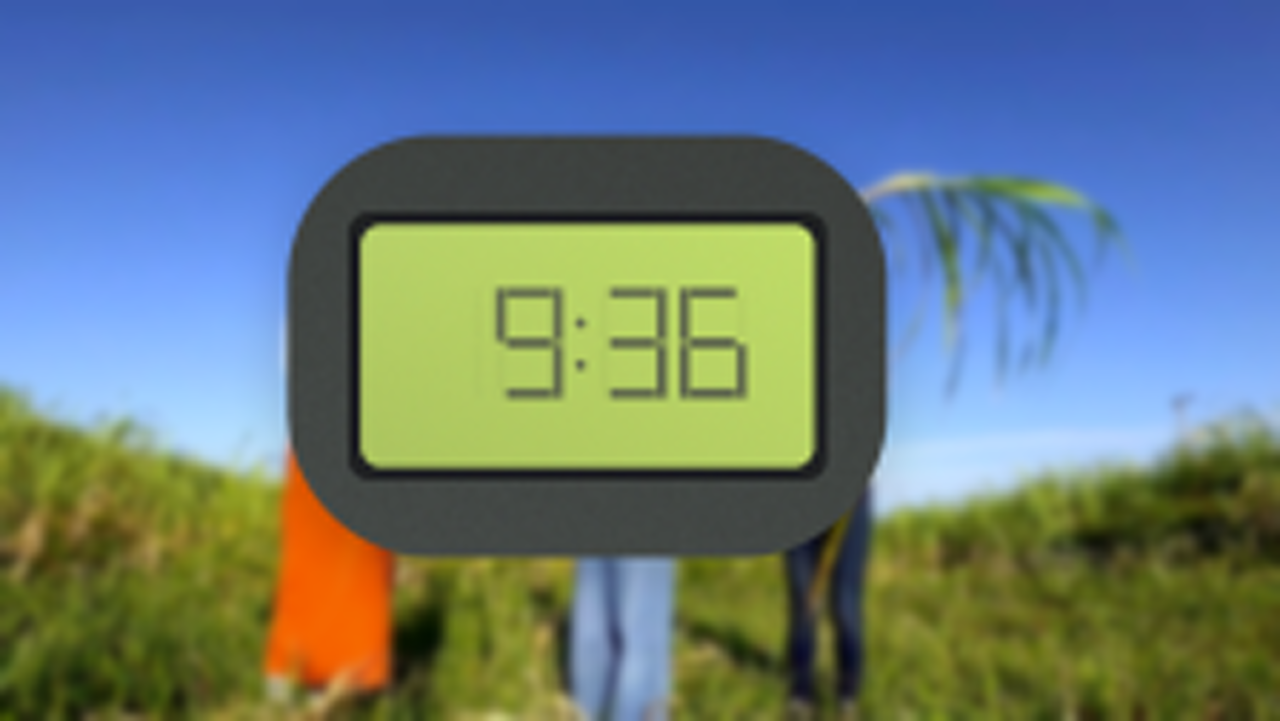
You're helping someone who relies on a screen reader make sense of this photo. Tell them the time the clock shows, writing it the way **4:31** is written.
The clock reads **9:36**
